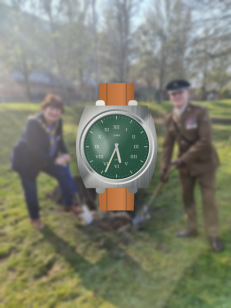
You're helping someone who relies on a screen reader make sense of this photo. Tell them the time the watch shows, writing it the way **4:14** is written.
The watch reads **5:34**
